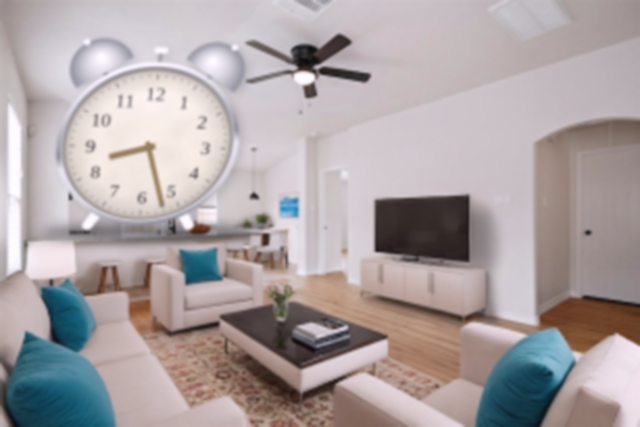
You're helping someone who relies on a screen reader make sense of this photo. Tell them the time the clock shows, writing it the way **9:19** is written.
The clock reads **8:27**
